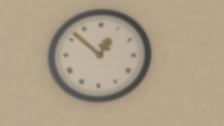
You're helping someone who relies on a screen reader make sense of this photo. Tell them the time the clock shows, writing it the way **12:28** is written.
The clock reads **12:52**
